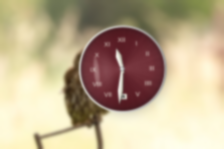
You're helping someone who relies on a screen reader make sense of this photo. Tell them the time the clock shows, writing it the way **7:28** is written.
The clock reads **11:31**
